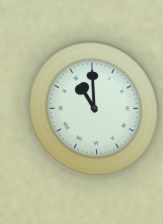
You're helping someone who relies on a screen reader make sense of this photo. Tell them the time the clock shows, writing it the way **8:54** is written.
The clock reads **11:00**
